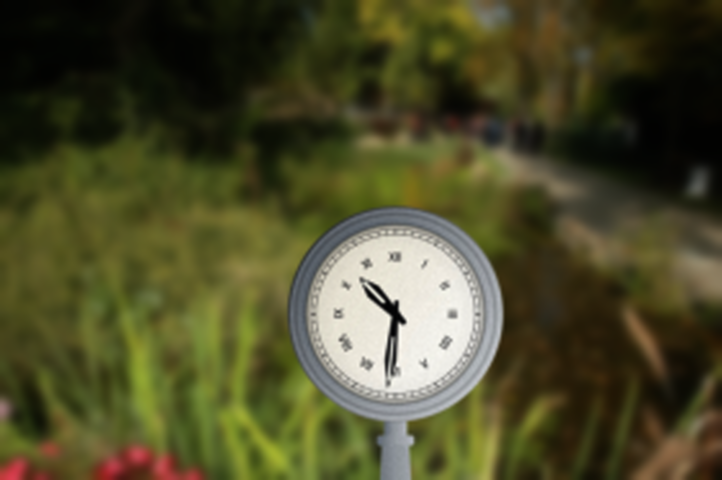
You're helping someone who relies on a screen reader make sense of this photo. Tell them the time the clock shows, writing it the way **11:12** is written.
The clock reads **10:31**
